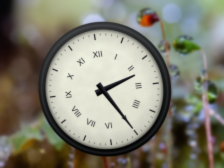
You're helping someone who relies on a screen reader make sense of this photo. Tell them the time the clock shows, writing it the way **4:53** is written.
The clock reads **2:25**
